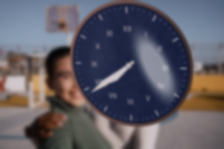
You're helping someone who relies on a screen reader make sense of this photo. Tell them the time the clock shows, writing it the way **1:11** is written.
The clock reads **7:39**
